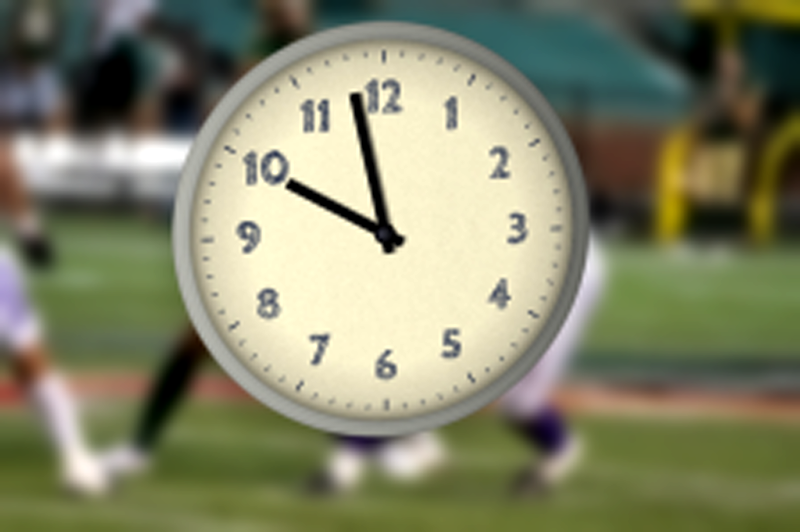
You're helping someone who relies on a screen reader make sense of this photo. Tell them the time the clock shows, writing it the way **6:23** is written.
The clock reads **9:58**
